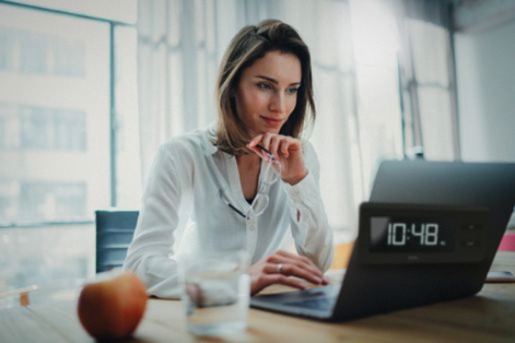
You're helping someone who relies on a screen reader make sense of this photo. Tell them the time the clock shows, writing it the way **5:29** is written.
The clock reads **10:48**
